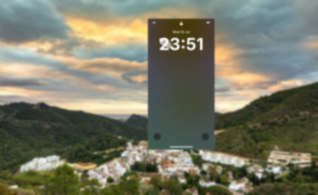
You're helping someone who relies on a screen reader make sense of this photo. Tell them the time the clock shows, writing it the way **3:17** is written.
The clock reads **23:51**
